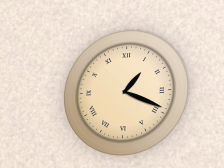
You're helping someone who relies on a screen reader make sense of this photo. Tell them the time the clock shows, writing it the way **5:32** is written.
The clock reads **1:19**
